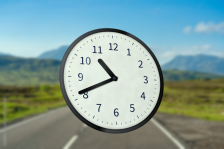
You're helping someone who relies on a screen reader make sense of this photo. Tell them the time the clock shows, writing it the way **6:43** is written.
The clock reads **10:41**
